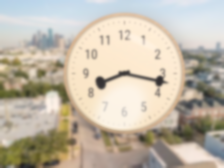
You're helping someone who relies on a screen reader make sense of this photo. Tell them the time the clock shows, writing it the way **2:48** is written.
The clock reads **8:17**
